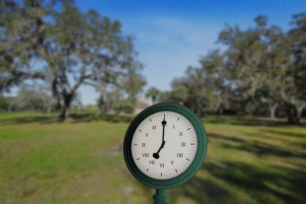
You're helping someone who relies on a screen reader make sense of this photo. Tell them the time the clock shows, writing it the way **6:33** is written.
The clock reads **7:00**
